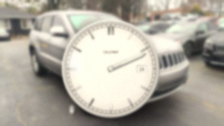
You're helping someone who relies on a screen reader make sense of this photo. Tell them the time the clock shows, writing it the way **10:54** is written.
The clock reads **2:11**
